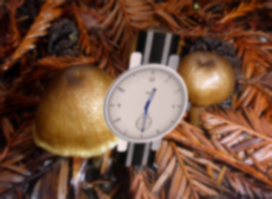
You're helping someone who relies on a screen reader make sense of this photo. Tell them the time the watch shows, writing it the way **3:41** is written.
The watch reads **12:30**
